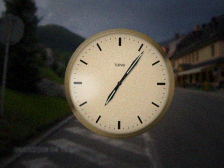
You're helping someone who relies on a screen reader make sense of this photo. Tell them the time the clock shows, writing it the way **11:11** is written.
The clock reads **7:06**
